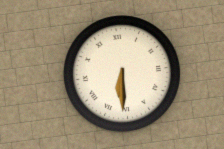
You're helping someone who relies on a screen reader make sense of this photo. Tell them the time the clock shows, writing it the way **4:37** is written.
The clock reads **6:31**
